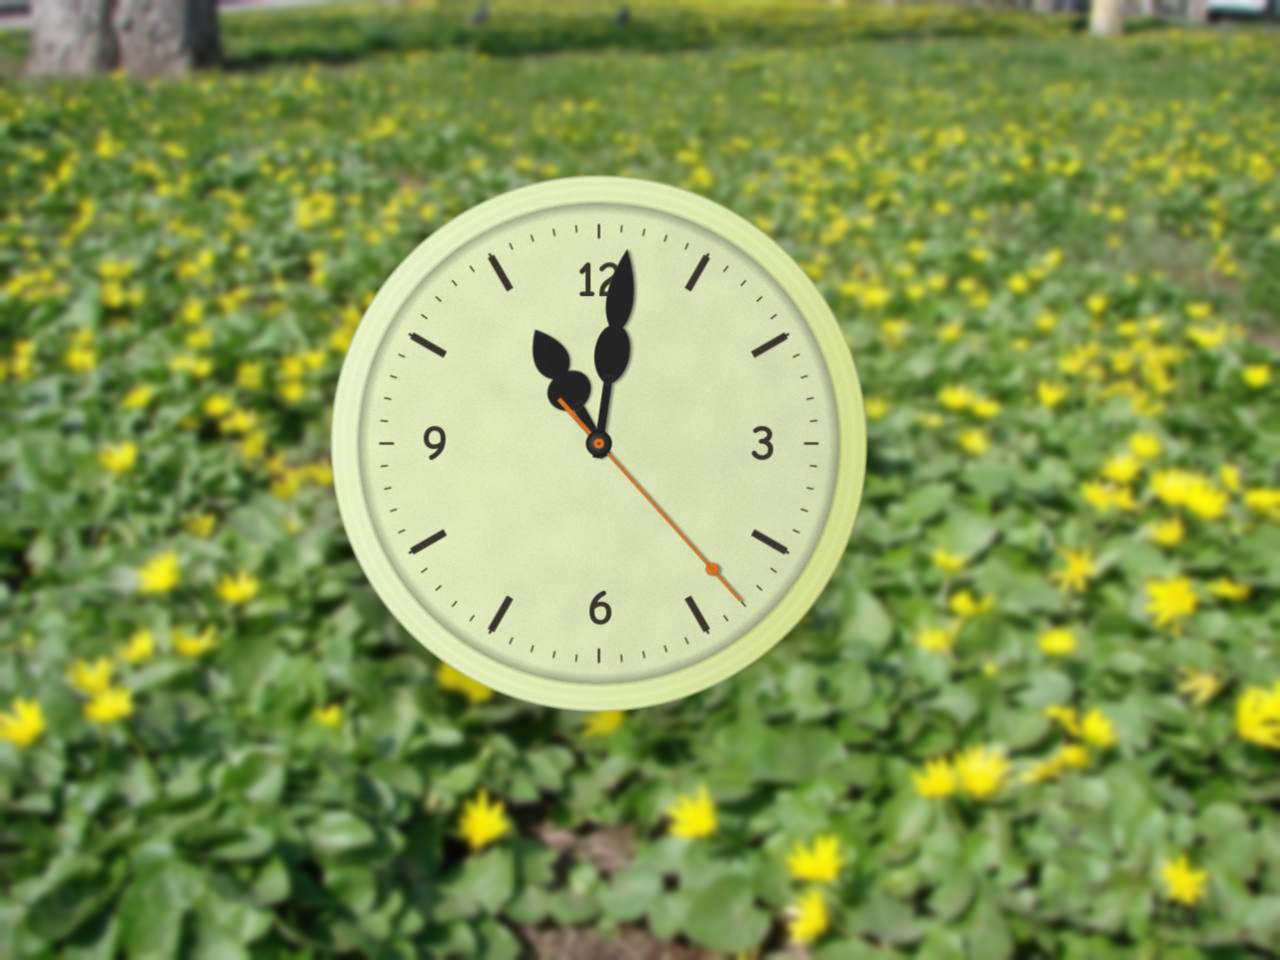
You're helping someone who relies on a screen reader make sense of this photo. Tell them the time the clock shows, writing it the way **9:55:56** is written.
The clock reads **11:01:23**
